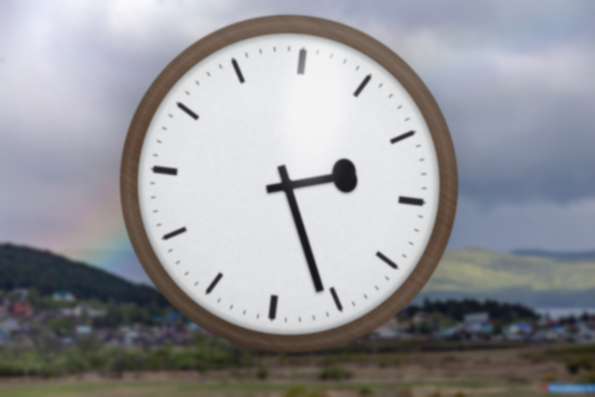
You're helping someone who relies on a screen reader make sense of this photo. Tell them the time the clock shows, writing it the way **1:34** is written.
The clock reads **2:26**
